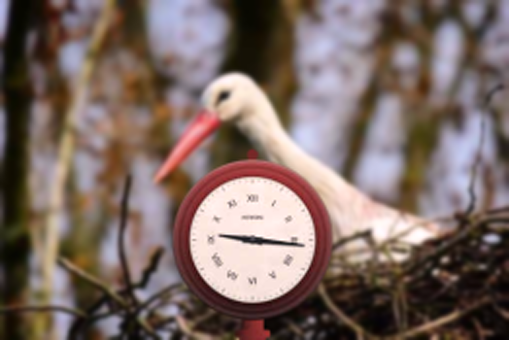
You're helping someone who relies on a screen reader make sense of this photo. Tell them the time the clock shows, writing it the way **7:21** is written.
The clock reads **9:16**
